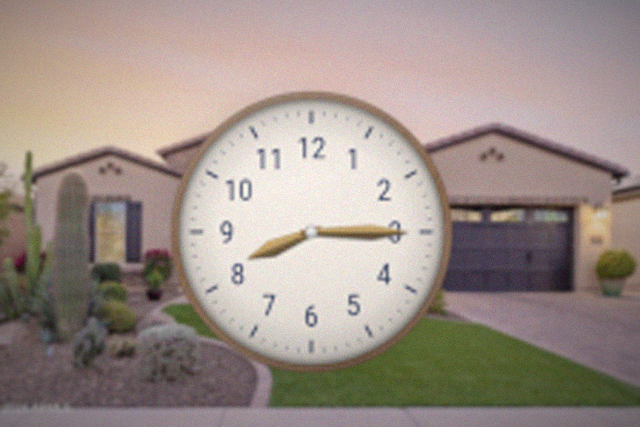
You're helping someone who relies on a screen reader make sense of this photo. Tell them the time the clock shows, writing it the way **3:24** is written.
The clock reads **8:15**
